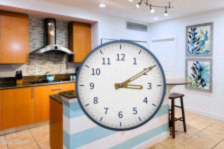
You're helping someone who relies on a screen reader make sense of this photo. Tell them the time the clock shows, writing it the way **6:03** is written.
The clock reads **3:10**
